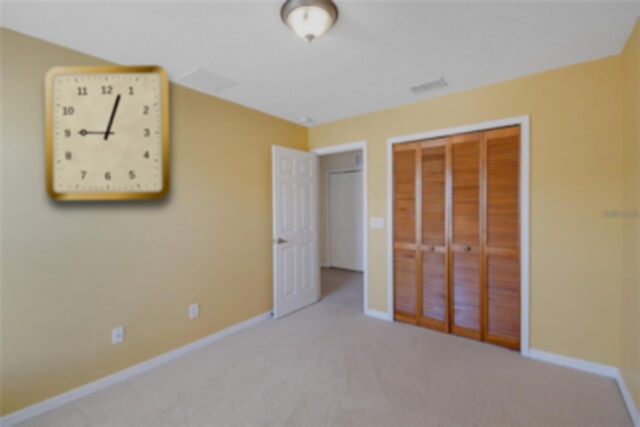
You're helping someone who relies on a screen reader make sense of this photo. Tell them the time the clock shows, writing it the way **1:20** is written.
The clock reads **9:03**
